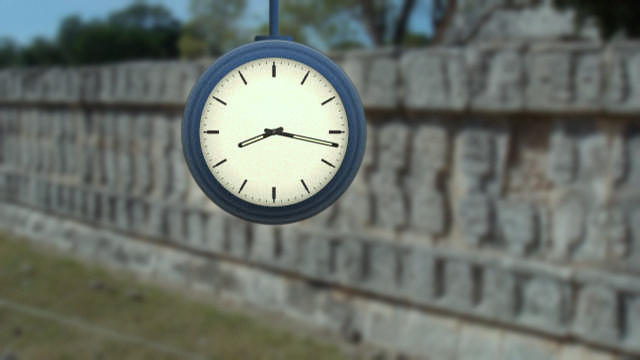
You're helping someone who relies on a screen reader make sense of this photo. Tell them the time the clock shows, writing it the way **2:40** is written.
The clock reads **8:17**
